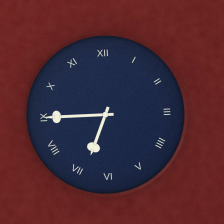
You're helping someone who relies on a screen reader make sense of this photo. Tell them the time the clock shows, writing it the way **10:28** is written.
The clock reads **6:45**
